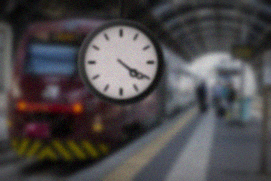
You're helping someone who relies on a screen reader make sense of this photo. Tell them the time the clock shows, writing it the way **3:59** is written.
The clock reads **4:21**
